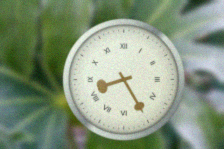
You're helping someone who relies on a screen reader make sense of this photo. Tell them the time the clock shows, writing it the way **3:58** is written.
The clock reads **8:25**
